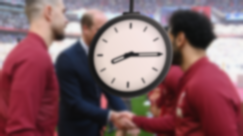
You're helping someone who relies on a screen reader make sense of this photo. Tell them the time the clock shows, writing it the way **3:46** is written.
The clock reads **8:15**
